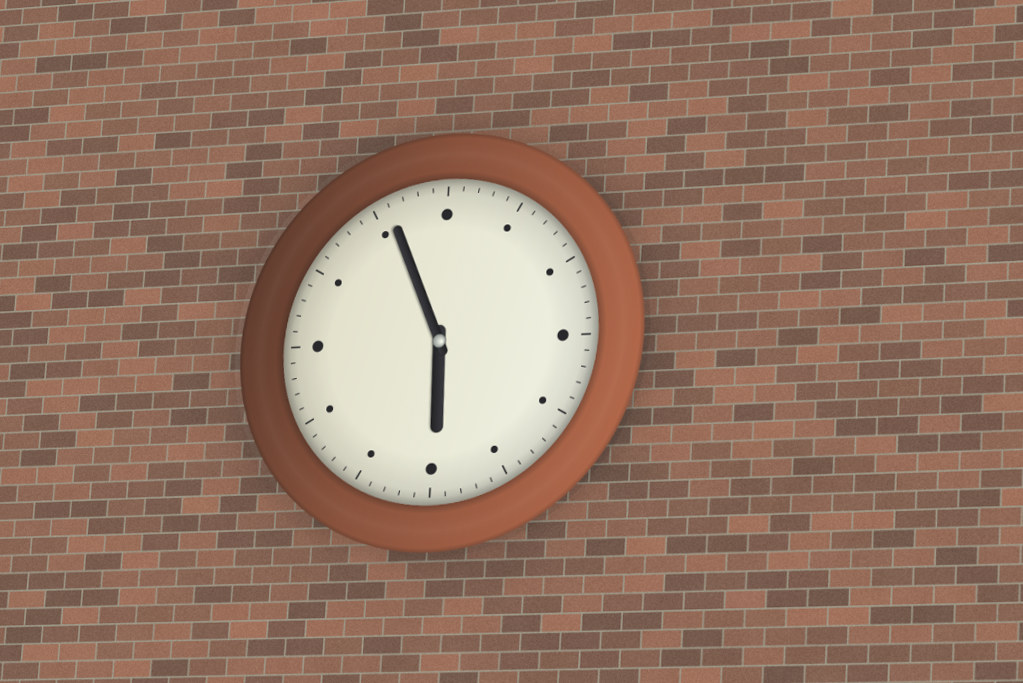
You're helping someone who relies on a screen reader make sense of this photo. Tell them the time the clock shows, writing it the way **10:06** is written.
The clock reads **5:56**
